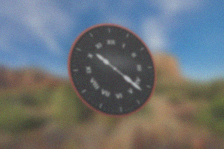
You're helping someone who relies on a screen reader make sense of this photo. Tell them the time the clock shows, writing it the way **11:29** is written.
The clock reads **10:22**
